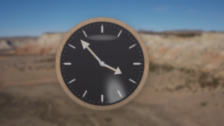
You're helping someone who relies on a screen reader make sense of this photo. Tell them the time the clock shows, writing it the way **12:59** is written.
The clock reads **3:53**
